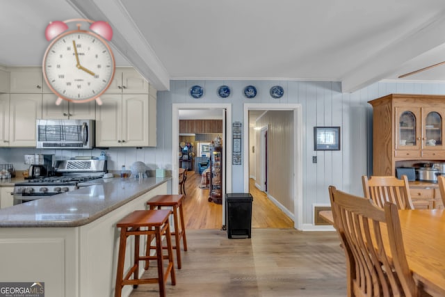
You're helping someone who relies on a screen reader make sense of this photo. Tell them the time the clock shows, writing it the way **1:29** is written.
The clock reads **3:58**
